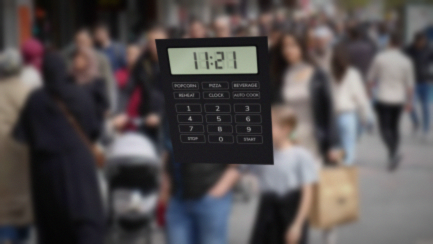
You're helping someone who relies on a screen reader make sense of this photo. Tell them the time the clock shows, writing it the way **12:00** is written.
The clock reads **11:21**
